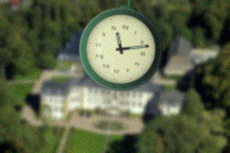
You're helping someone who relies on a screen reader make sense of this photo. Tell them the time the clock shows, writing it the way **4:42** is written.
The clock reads **11:12**
